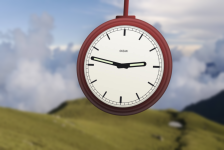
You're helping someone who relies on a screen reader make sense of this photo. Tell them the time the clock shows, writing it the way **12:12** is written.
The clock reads **2:47**
